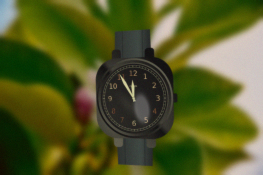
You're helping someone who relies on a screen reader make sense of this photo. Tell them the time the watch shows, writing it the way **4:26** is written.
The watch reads **11:55**
